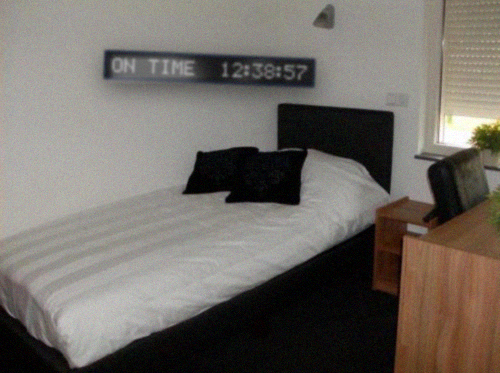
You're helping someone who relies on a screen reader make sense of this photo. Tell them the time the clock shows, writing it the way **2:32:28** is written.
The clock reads **12:38:57**
